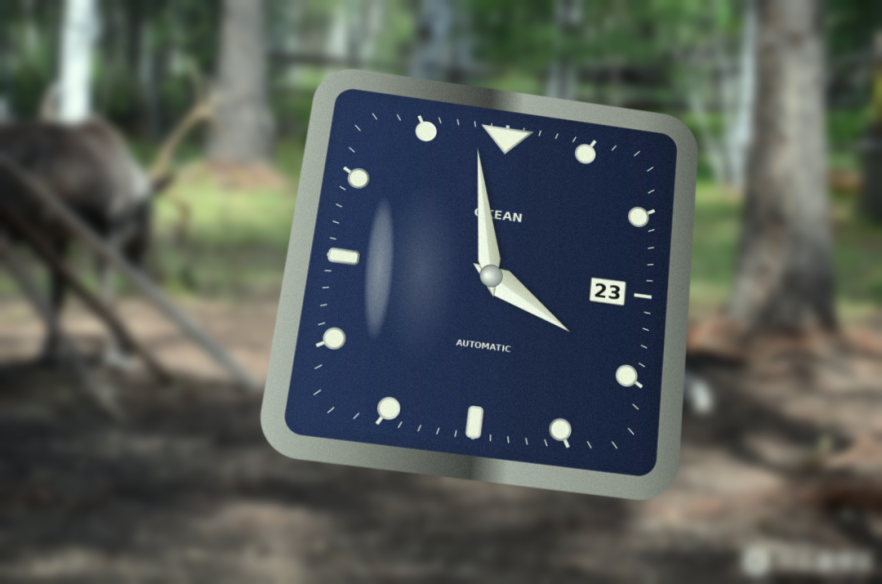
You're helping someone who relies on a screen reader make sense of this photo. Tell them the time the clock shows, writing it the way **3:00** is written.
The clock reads **3:58**
